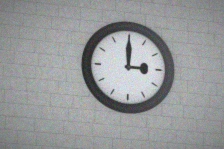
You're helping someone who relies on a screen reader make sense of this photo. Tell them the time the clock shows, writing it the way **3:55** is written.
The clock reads **3:00**
